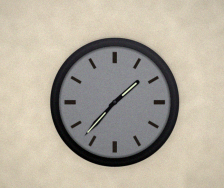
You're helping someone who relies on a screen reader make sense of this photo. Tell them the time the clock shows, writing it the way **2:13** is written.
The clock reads **1:37**
